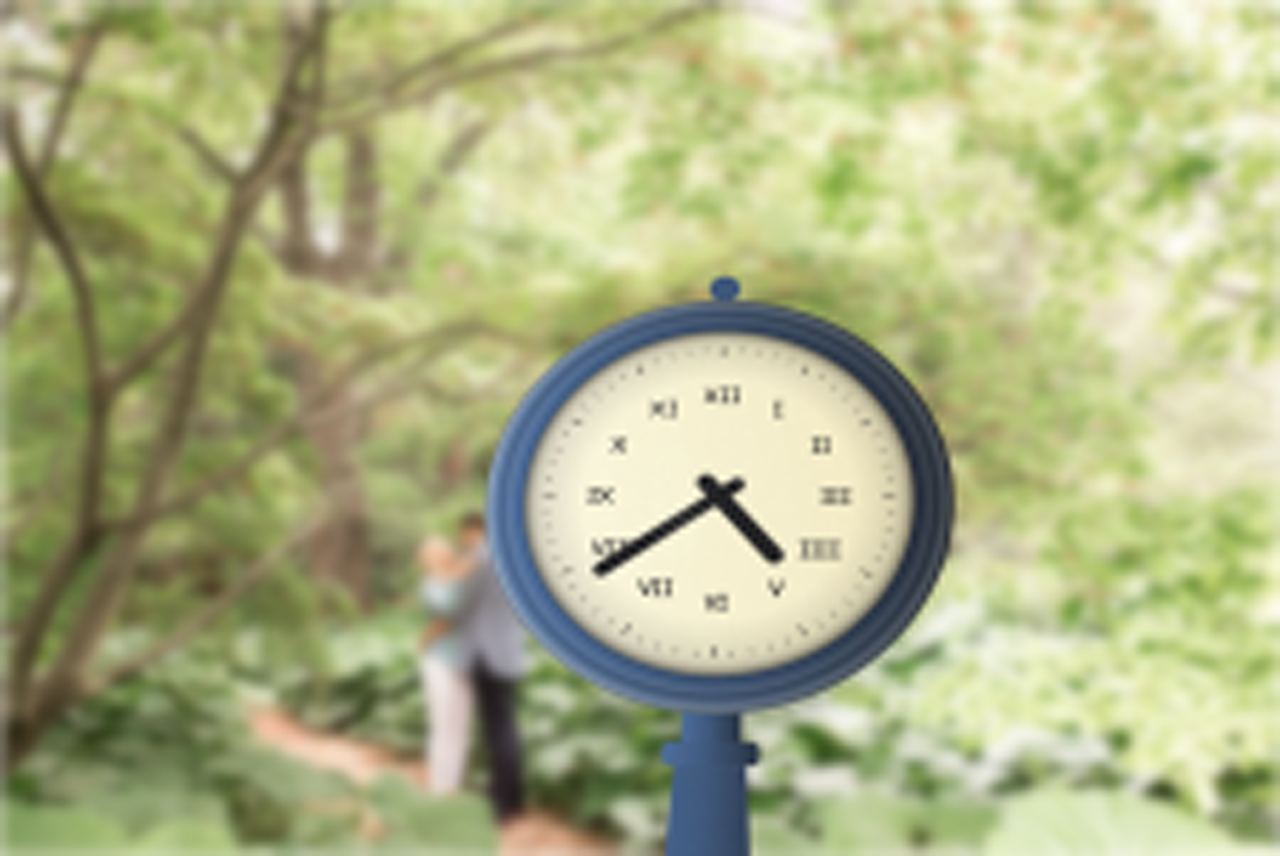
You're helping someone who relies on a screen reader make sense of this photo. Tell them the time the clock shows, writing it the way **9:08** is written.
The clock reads **4:39**
